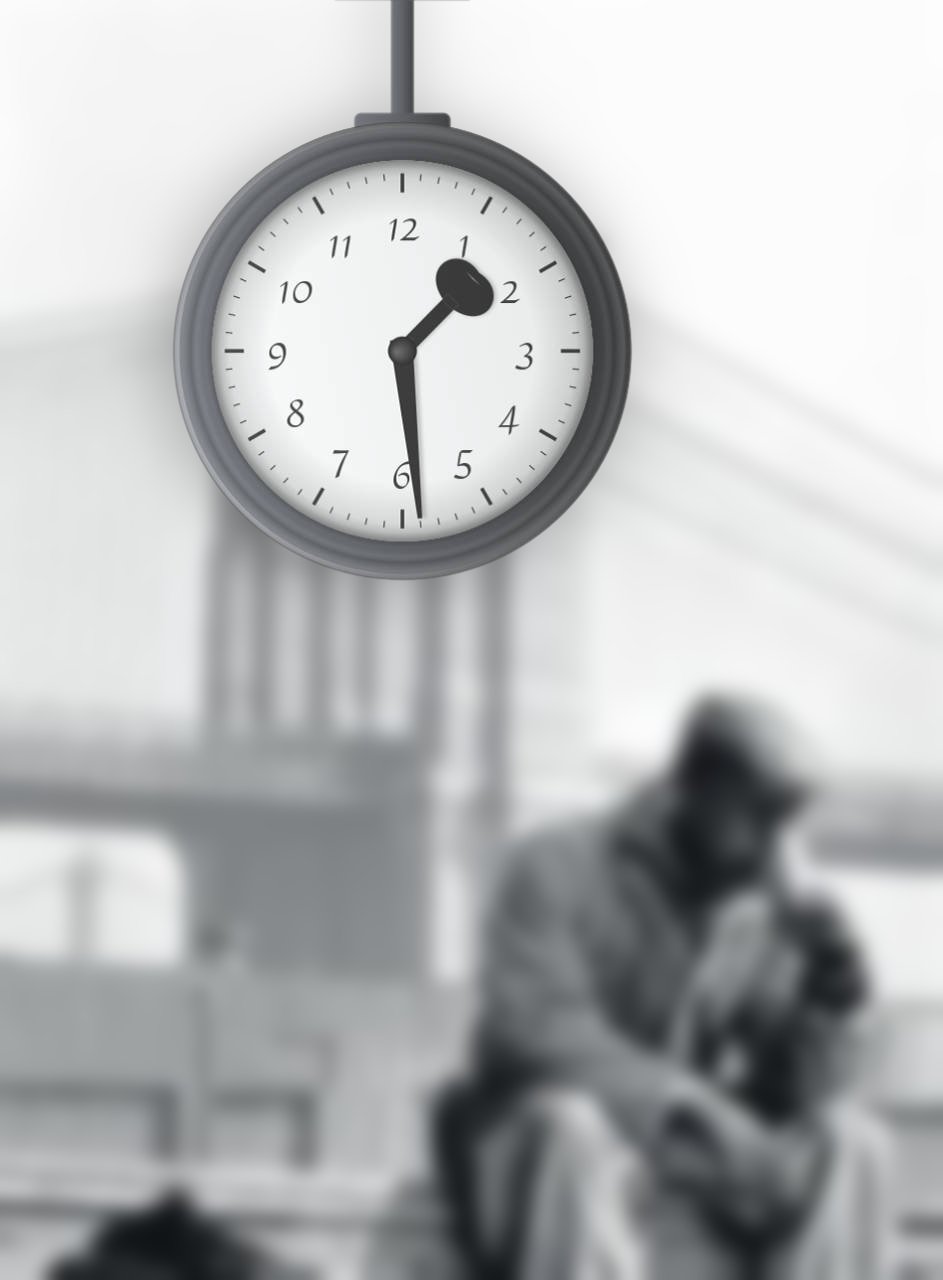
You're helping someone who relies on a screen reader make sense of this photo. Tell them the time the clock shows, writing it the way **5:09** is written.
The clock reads **1:29**
